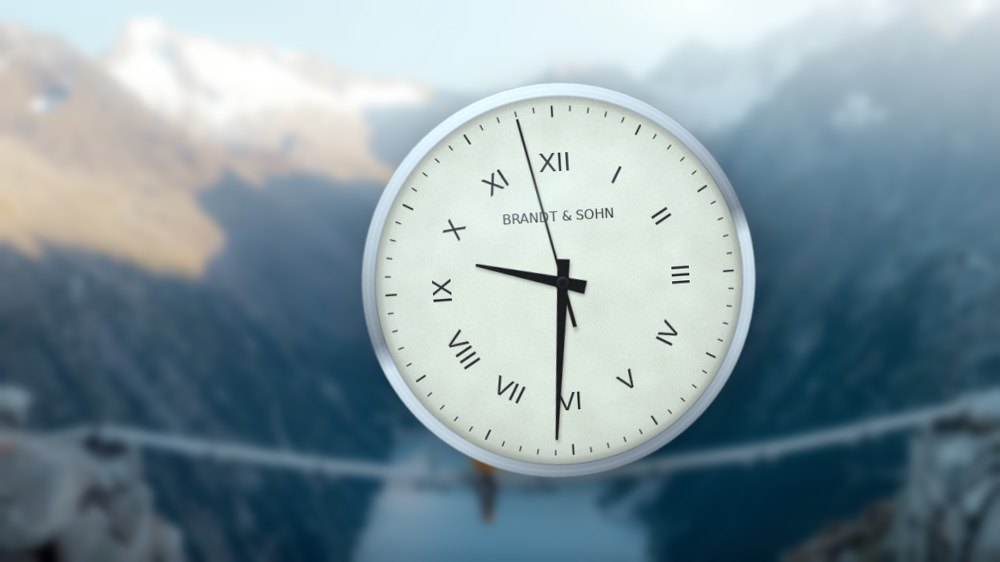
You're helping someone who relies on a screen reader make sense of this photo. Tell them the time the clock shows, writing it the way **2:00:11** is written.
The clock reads **9:30:58**
